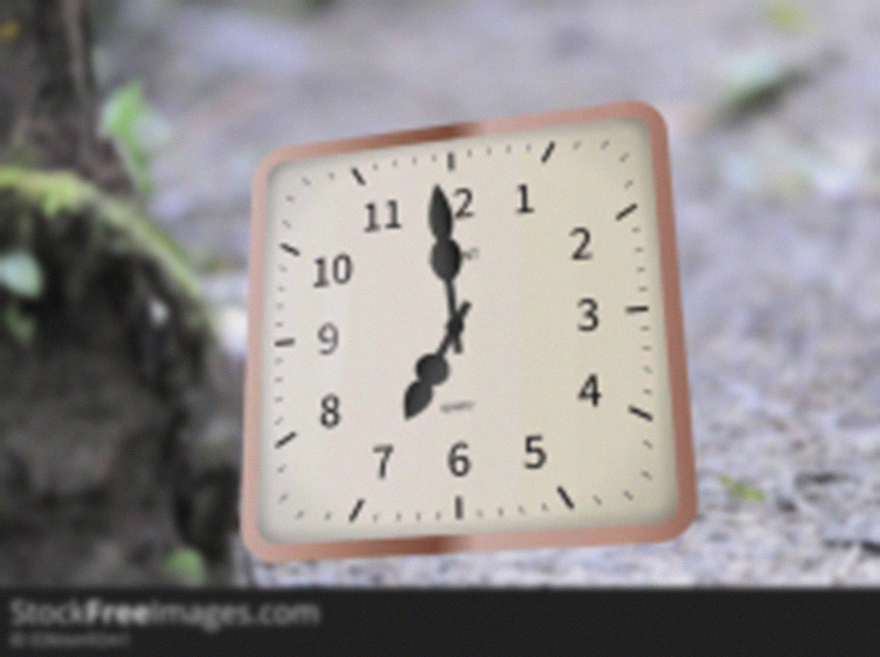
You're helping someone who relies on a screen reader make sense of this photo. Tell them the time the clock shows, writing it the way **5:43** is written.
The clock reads **6:59**
